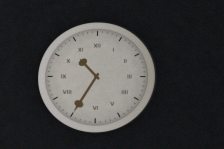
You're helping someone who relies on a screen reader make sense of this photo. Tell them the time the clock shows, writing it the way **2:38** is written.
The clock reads **10:35**
